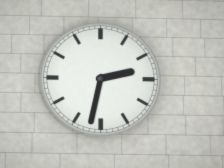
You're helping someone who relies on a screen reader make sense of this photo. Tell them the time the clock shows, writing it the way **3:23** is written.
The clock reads **2:32**
